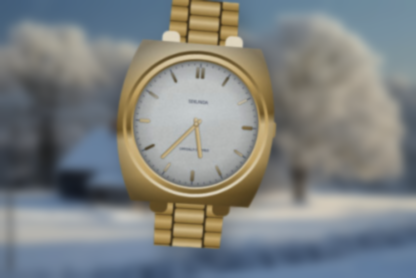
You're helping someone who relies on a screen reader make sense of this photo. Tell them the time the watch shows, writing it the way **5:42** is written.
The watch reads **5:37**
